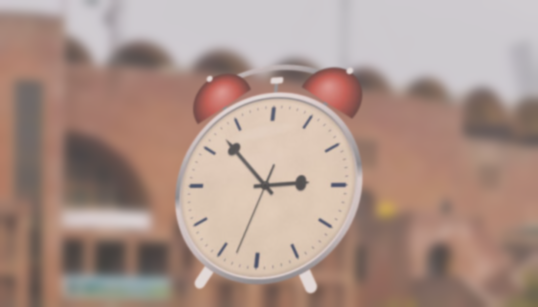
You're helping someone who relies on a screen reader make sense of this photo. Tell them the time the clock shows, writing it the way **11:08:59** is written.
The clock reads **2:52:33**
